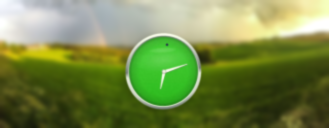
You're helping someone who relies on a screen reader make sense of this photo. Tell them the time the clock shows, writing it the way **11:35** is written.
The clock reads **6:11**
